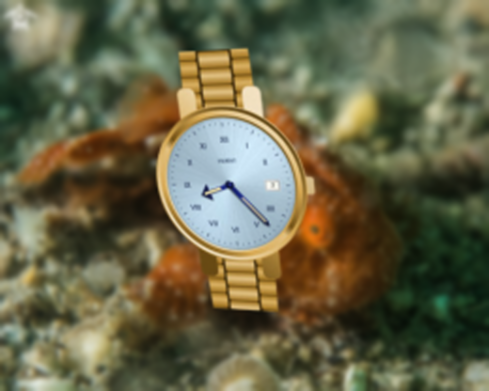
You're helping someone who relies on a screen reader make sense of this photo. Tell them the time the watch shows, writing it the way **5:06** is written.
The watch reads **8:23**
